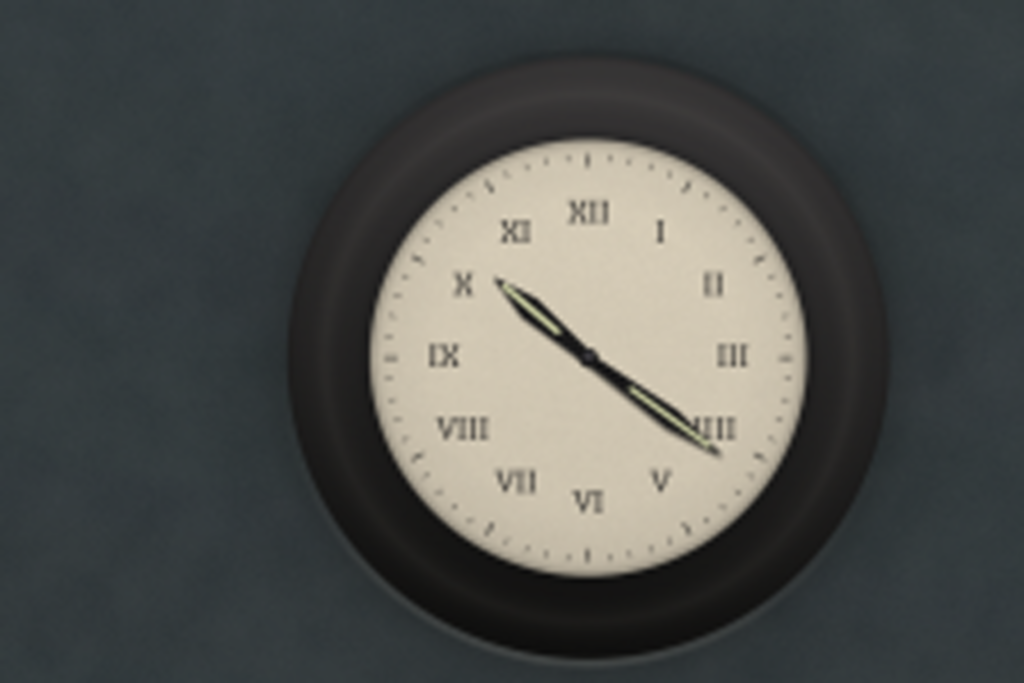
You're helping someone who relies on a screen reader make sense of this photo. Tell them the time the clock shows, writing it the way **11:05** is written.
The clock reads **10:21**
